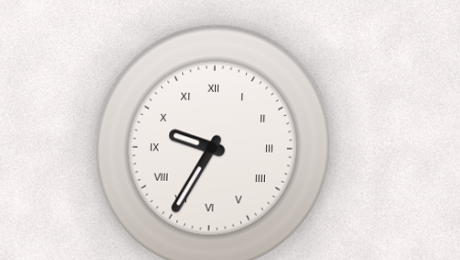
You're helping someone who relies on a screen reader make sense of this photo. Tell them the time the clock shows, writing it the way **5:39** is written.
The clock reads **9:35**
